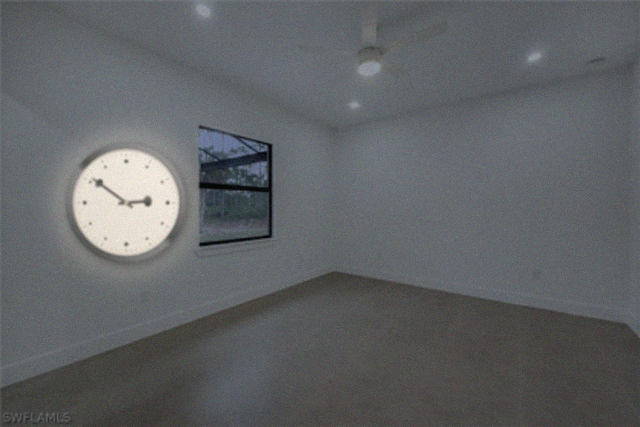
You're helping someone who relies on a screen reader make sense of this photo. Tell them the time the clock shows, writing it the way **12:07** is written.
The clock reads **2:51**
